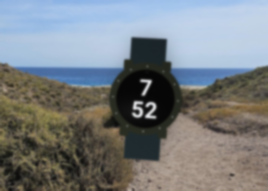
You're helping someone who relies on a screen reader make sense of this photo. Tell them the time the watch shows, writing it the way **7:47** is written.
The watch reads **7:52**
